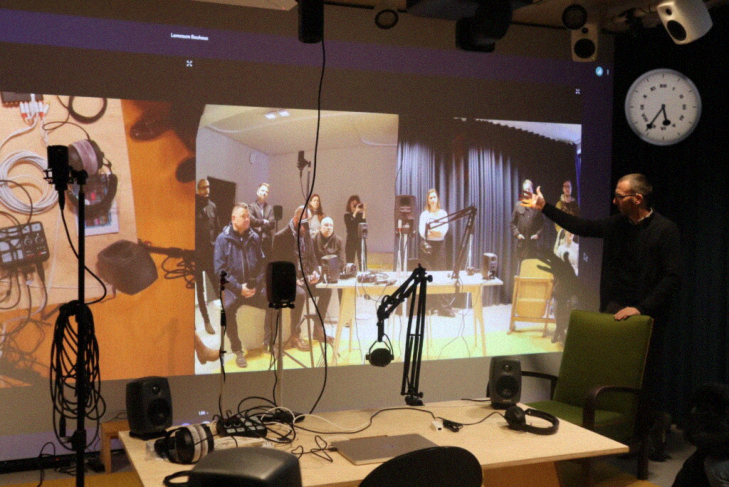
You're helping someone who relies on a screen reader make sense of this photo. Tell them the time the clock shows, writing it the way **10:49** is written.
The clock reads **5:36**
